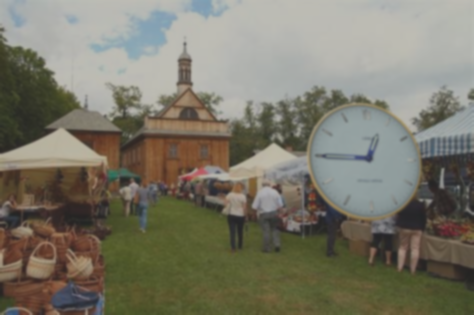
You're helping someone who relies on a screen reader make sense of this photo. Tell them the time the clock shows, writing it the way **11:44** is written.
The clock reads **12:45**
